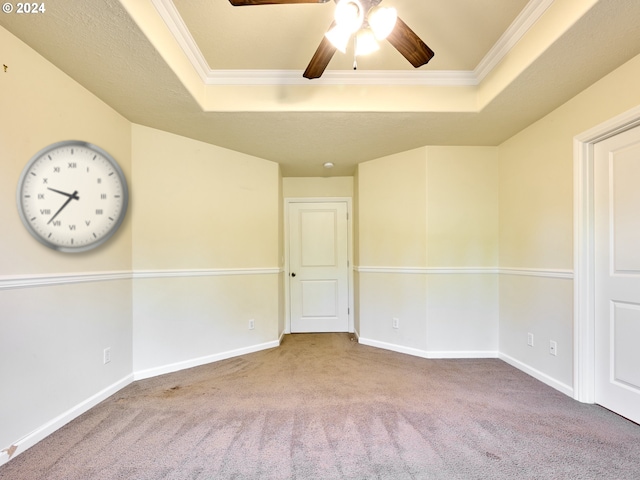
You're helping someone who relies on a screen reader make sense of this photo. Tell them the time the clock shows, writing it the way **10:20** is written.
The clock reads **9:37**
